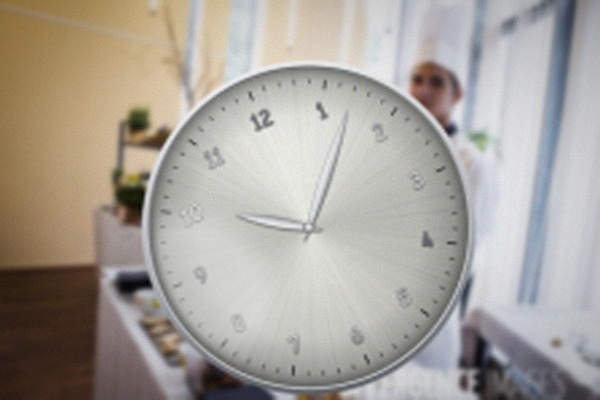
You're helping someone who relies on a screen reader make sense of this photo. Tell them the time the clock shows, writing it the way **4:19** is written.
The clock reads **10:07**
